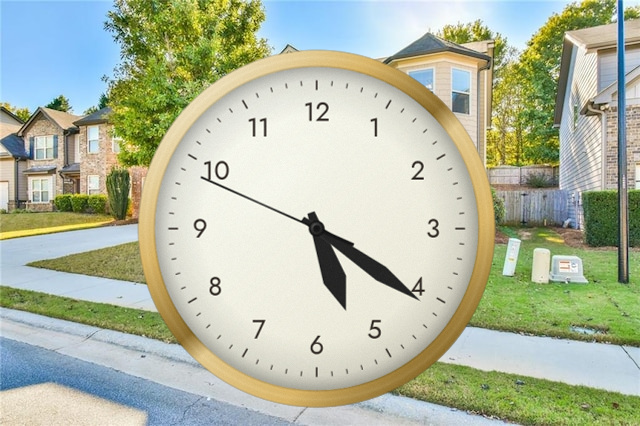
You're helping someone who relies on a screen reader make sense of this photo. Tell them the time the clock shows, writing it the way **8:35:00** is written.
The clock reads **5:20:49**
